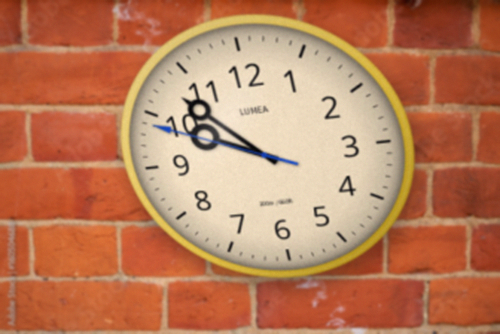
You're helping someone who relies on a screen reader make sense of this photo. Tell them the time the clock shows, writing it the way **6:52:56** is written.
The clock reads **9:52:49**
